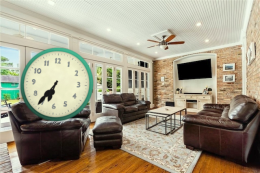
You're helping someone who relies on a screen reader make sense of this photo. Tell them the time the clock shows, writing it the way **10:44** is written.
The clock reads **6:36**
